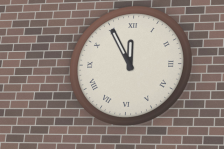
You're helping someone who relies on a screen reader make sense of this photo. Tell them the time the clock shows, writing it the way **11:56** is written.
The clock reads **11:55**
